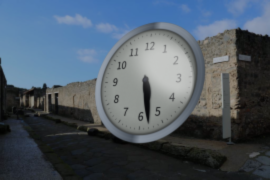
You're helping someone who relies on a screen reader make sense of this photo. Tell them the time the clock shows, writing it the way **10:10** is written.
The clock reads **5:28**
